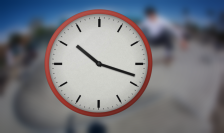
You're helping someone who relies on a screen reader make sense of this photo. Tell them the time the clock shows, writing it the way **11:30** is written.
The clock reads **10:18**
